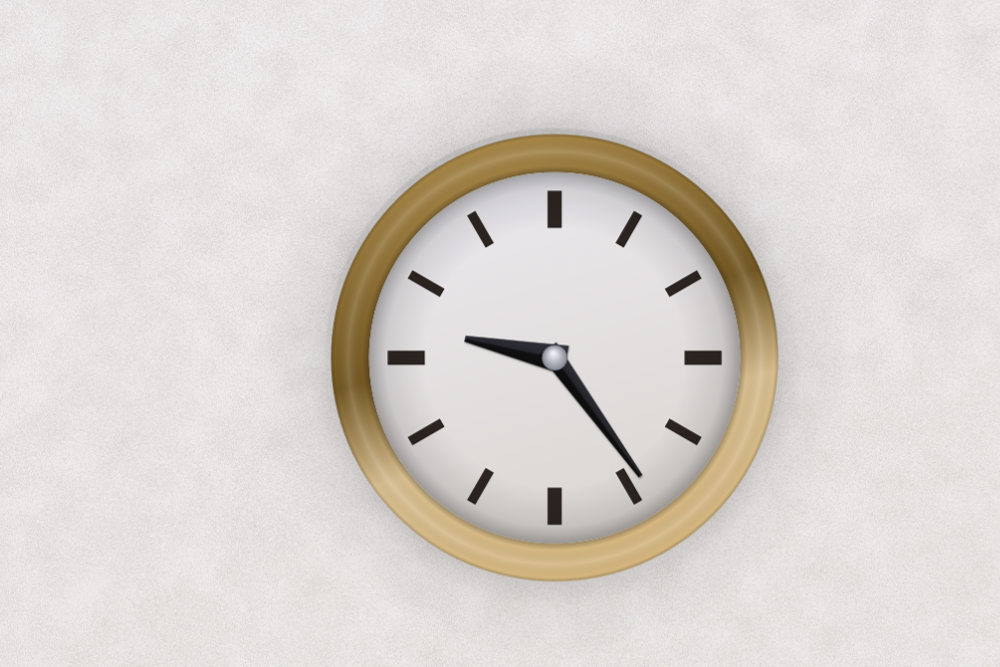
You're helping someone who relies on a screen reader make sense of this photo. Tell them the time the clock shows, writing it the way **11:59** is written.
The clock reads **9:24**
